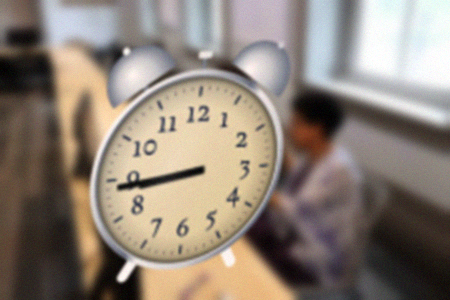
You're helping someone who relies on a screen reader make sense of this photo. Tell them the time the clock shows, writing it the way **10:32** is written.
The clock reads **8:44**
